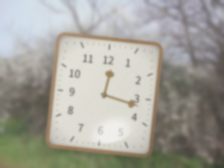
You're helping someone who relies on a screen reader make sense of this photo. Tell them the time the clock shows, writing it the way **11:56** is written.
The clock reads **12:17**
